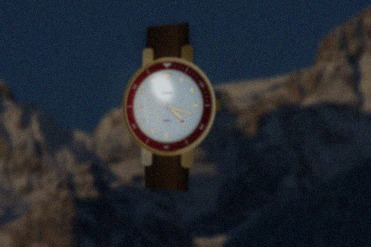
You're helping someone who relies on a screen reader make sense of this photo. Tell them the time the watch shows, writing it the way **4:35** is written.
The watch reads **4:18**
